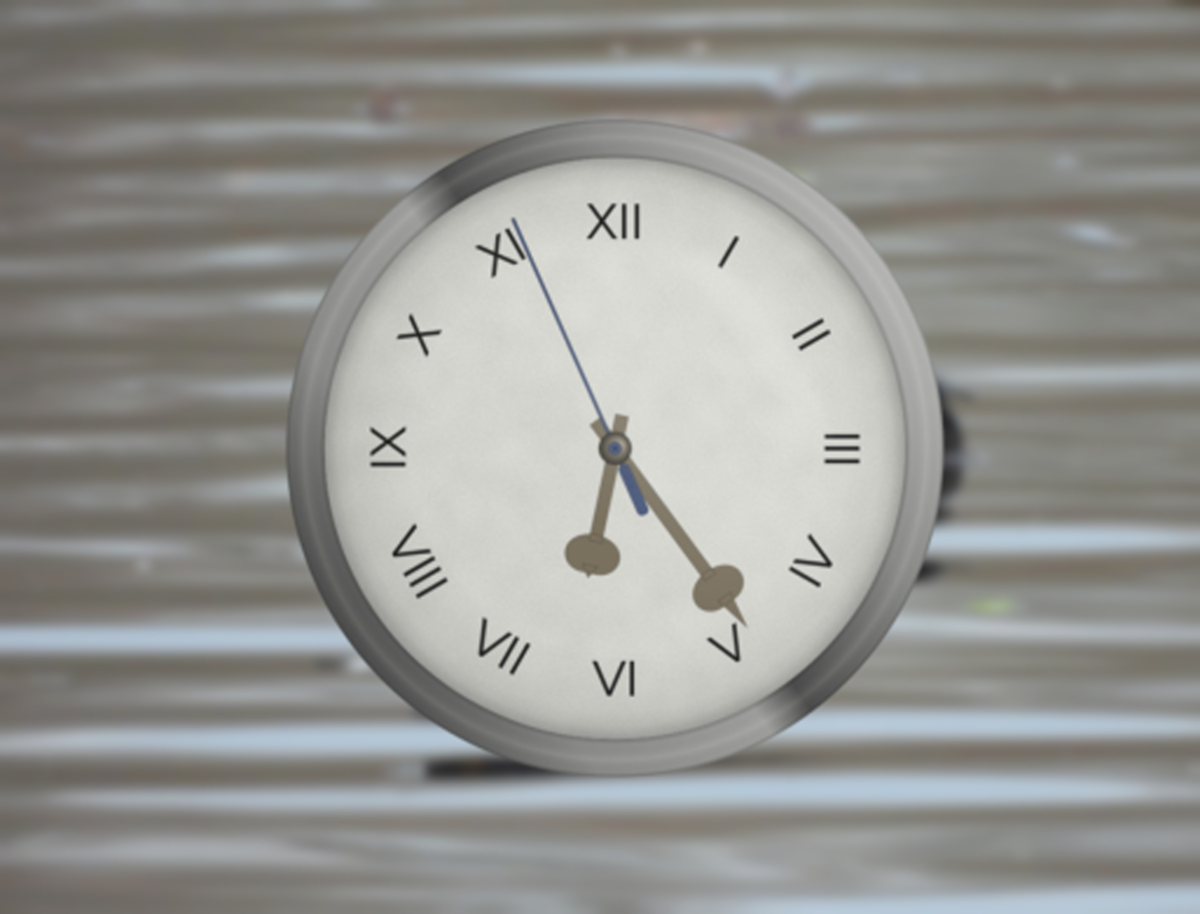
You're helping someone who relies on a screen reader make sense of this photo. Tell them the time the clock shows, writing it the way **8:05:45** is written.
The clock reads **6:23:56**
